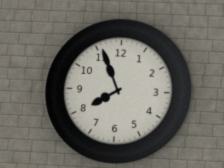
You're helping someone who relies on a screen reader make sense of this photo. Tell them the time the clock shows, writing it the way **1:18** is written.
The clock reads **7:56**
